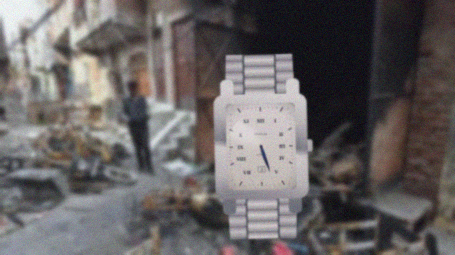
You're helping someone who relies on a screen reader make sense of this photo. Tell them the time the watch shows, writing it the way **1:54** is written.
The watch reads **5:27**
